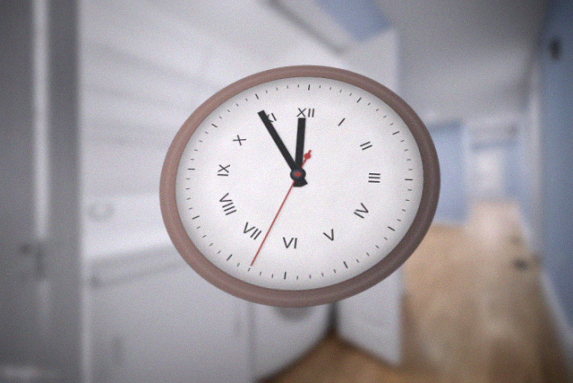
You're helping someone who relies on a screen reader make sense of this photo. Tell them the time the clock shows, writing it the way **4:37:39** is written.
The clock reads **11:54:33**
